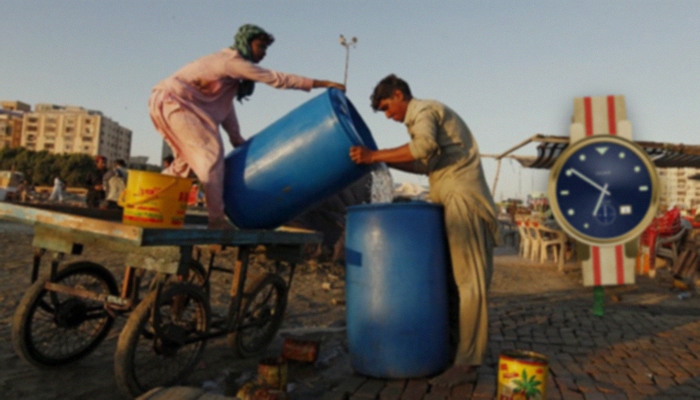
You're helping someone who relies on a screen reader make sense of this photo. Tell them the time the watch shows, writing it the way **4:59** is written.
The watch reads **6:51**
